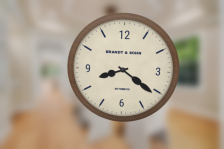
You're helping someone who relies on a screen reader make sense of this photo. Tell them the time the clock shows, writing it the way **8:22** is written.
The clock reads **8:21**
